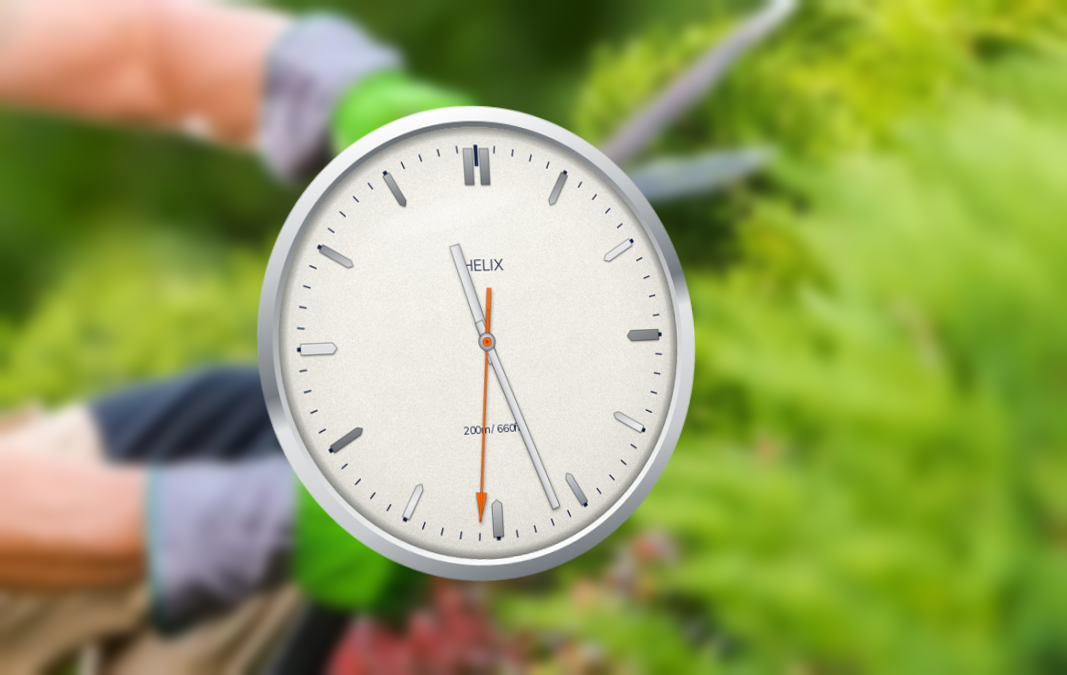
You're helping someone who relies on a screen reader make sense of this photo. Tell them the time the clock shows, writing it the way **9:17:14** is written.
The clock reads **11:26:31**
